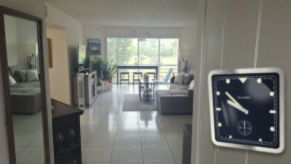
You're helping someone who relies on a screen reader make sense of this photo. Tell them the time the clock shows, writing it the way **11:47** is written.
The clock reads **9:52**
